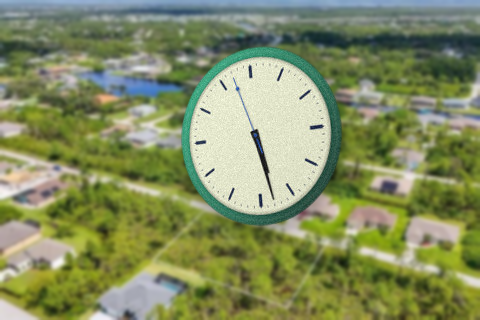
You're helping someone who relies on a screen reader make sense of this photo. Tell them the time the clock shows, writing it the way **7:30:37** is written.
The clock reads **5:27:57**
